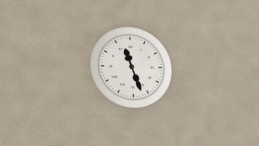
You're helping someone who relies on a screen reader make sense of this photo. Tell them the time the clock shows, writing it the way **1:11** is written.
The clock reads **11:27**
